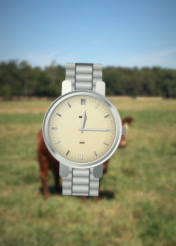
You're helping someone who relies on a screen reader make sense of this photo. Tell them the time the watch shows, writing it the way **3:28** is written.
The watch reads **12:15**
